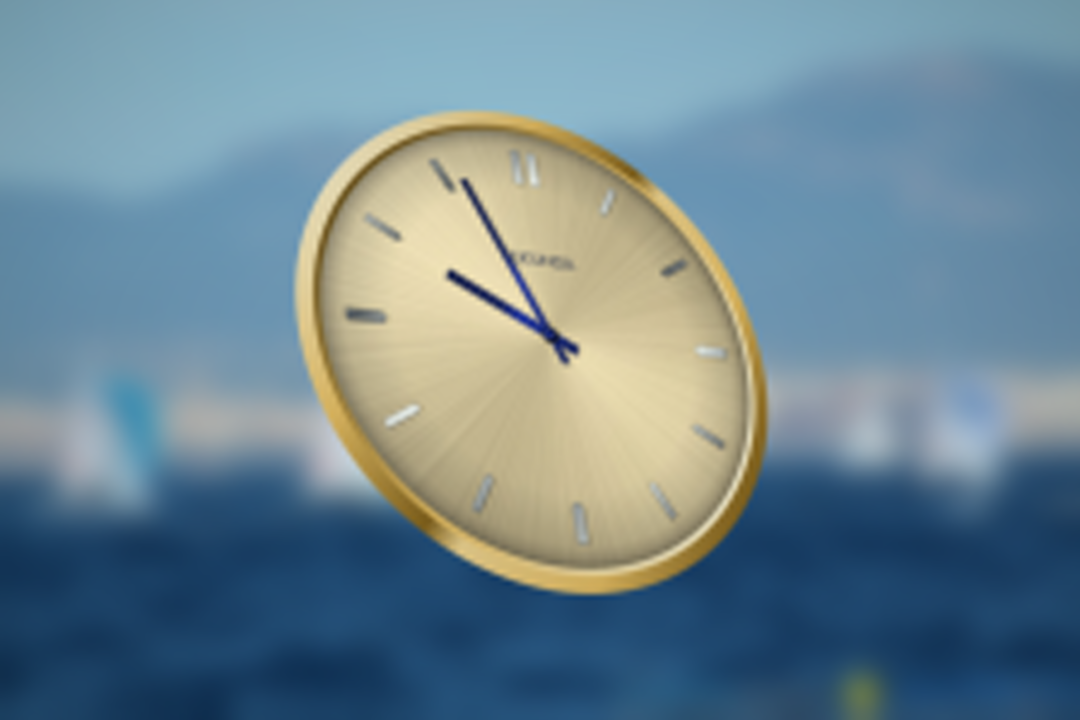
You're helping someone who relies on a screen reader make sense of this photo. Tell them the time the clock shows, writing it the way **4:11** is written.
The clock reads **9:56**
